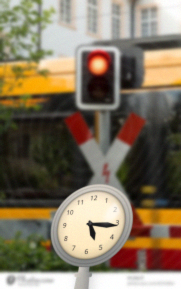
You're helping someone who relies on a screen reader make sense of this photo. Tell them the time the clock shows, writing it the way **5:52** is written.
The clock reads **5:16**
